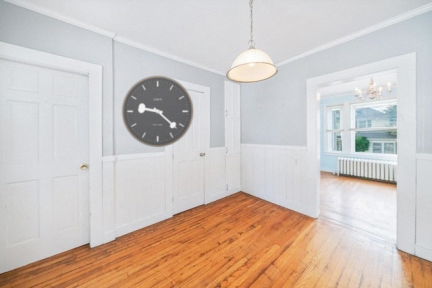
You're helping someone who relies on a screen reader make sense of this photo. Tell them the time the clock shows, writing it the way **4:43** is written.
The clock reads **9:22**
